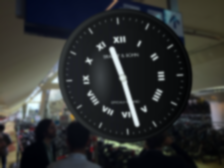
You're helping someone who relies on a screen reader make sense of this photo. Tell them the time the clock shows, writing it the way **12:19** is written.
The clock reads **11:28**
